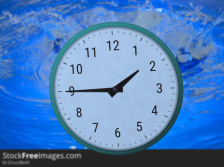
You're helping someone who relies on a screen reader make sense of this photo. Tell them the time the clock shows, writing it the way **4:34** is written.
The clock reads **1:45**
